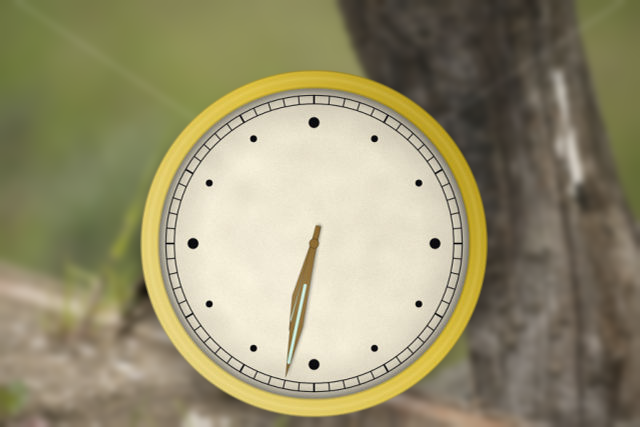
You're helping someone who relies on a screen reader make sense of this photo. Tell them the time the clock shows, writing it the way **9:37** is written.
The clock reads **6:32**
